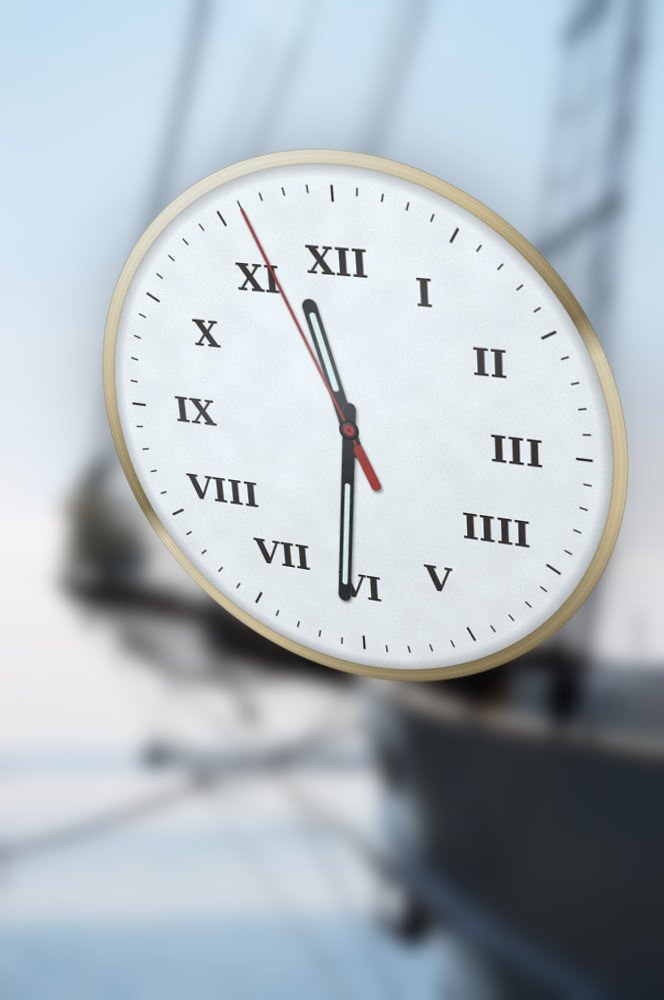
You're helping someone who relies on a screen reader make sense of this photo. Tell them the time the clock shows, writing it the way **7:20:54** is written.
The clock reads **11:30:56**
